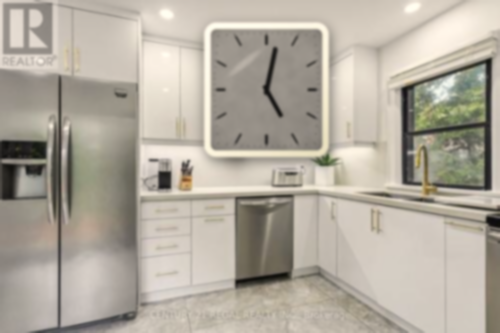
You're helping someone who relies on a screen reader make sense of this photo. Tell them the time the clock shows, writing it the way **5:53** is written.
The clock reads **5:02**
